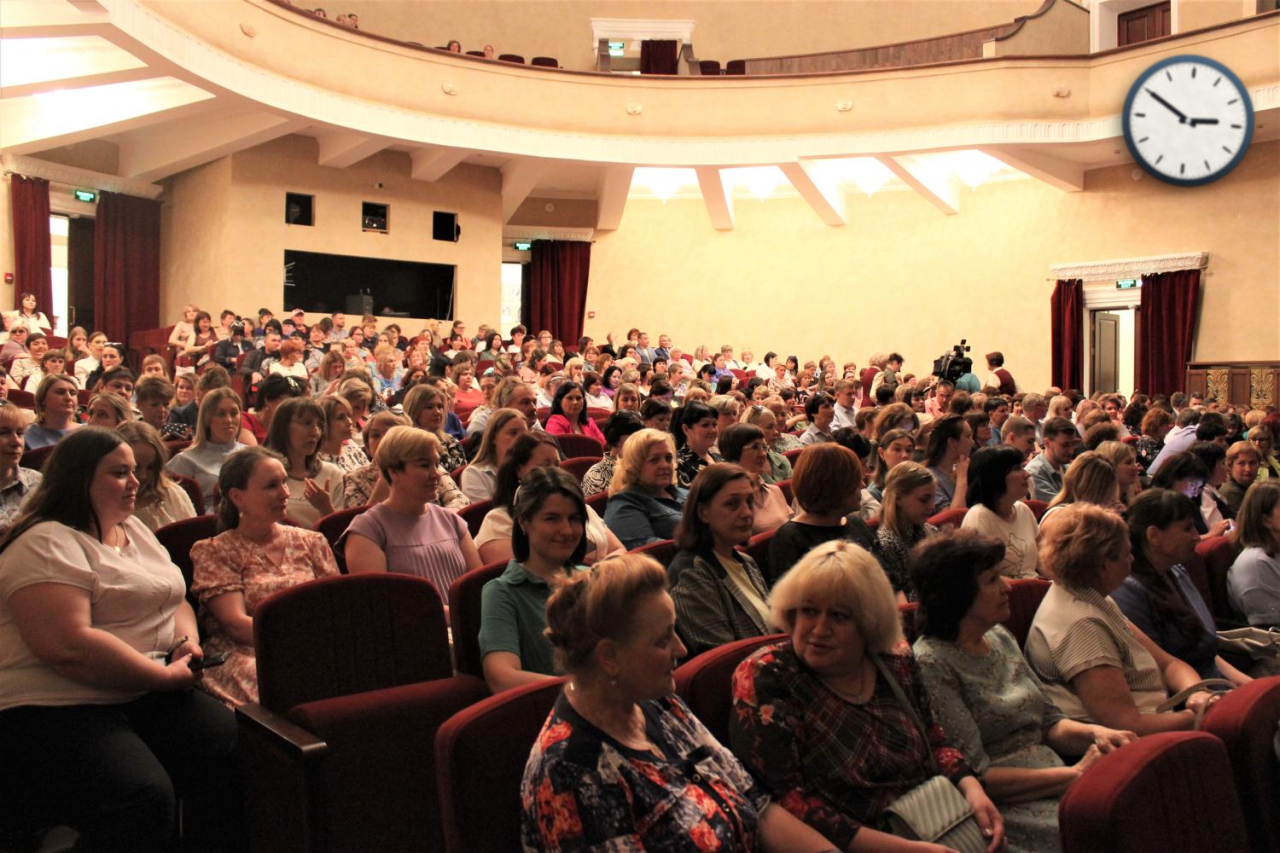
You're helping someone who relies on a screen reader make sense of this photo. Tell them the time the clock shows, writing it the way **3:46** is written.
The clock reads **2:50**
